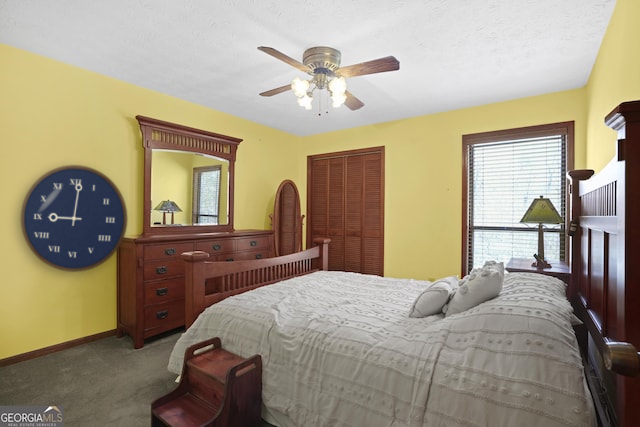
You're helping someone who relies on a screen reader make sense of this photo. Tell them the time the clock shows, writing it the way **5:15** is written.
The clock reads **9:01**
